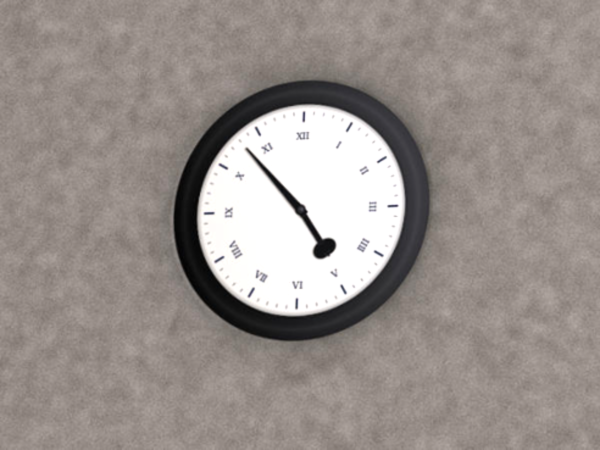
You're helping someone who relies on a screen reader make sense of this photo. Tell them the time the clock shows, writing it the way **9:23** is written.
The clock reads **4:53**
